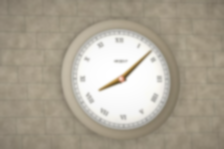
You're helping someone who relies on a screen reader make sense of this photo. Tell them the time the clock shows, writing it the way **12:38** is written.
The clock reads **8:08**
